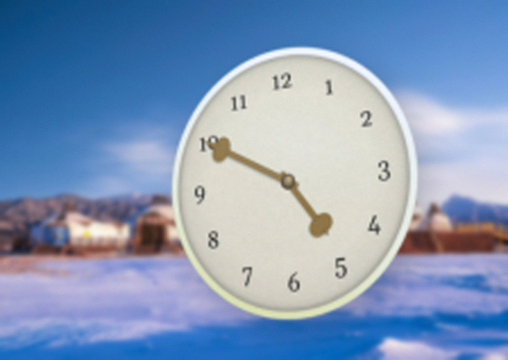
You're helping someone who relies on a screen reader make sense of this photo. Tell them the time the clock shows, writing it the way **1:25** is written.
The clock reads **4:50**
